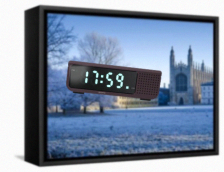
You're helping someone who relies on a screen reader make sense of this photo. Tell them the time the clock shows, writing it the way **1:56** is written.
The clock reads **17:59**
